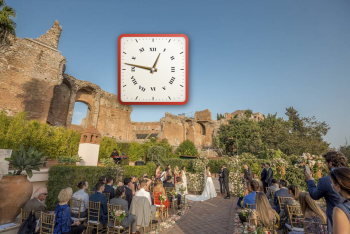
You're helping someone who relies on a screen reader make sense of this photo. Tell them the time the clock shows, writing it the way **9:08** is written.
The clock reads **12:47**
